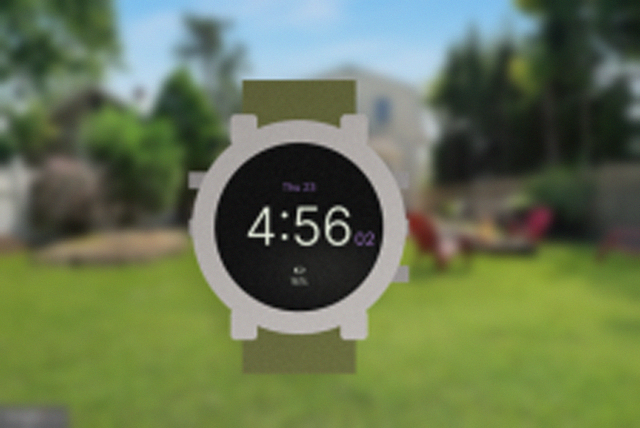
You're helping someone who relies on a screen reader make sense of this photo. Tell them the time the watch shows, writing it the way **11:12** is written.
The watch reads **4:56**
